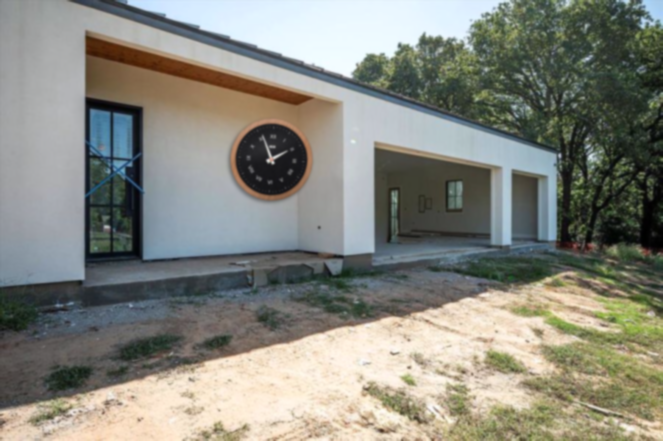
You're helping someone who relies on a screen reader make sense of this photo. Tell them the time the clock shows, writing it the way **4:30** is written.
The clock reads **1:56**
